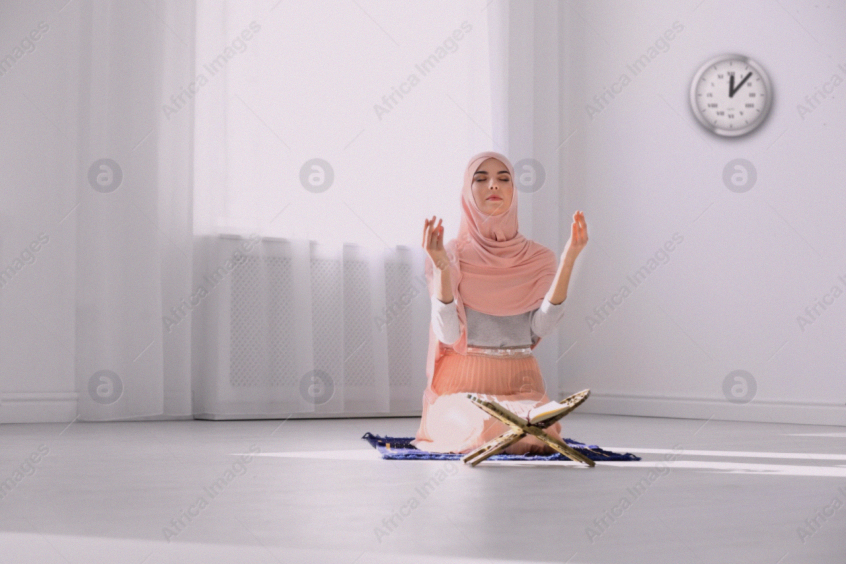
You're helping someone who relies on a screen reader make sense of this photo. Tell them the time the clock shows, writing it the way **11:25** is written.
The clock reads **12:07**
